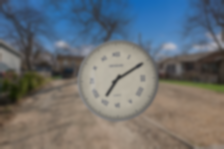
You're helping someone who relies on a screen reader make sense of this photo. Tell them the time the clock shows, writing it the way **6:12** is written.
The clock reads **7:10**
